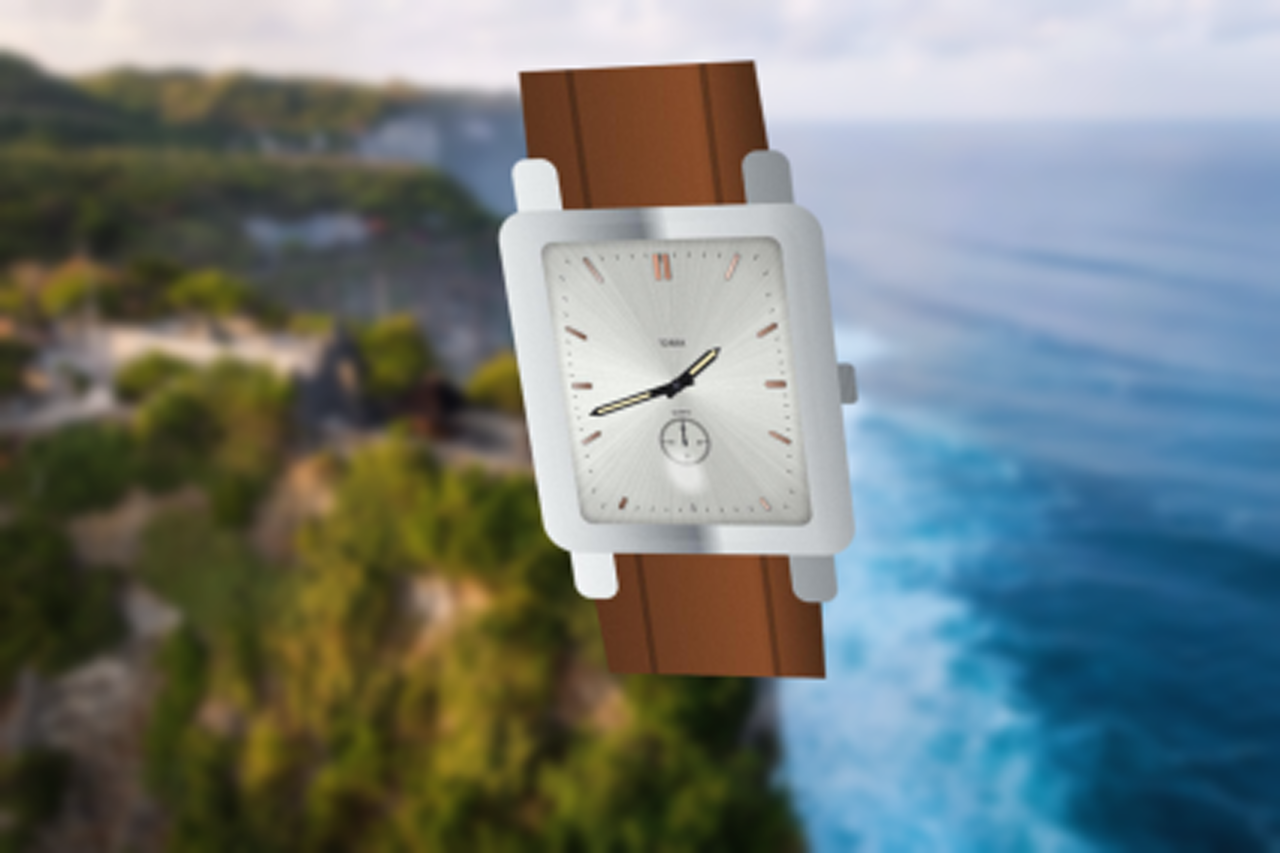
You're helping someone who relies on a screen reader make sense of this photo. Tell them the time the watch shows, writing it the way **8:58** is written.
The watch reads **1:42**
